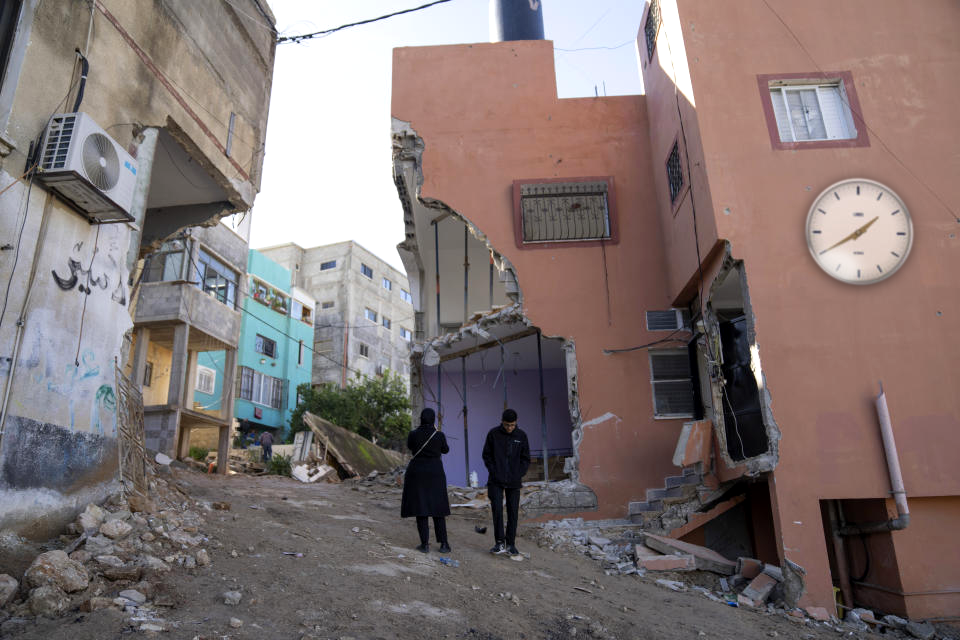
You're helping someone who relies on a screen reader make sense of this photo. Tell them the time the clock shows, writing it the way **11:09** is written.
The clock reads **1:40**
